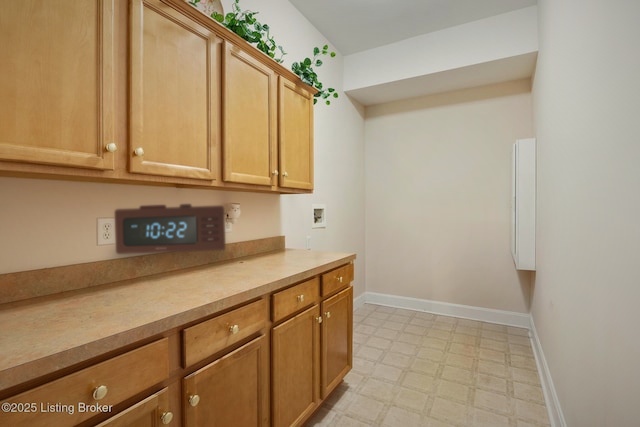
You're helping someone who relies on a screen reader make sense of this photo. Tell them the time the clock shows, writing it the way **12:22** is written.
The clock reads **10:22**
